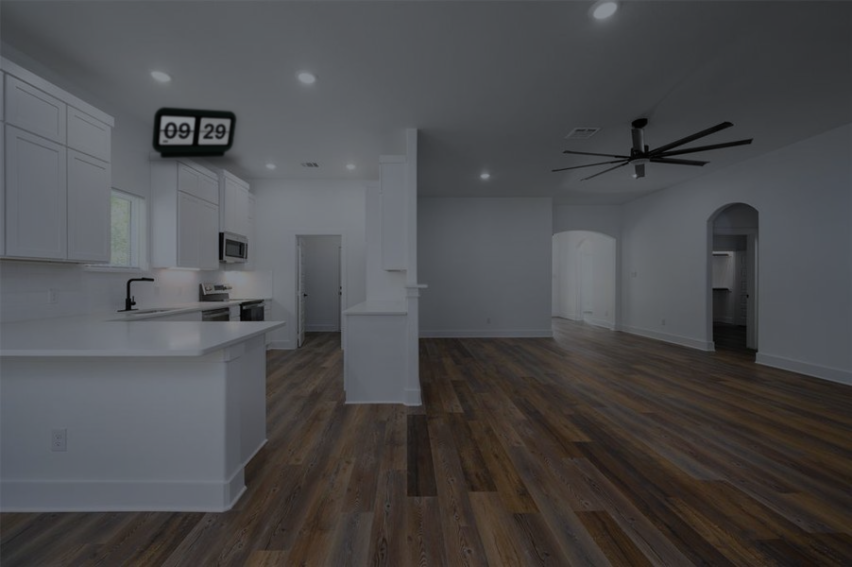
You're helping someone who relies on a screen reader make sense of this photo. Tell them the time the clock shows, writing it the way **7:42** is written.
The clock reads **9:29**
